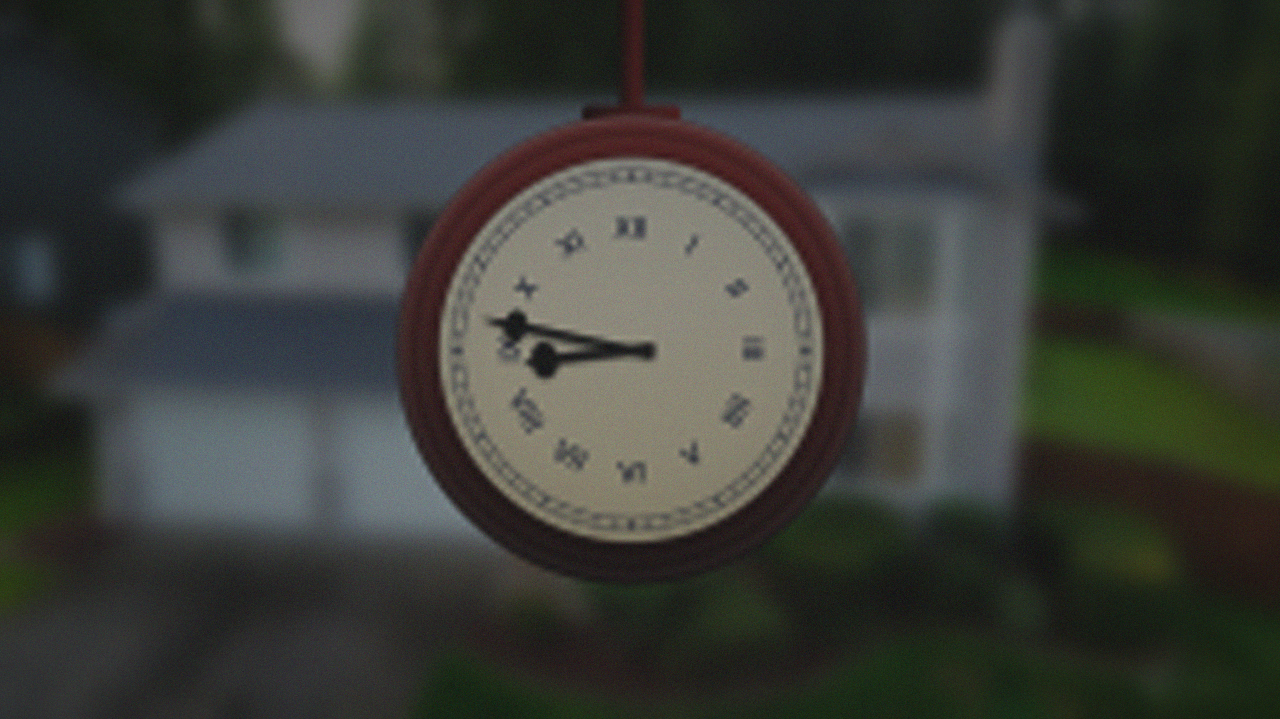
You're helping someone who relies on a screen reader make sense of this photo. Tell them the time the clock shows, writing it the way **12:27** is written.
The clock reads **8:47**
